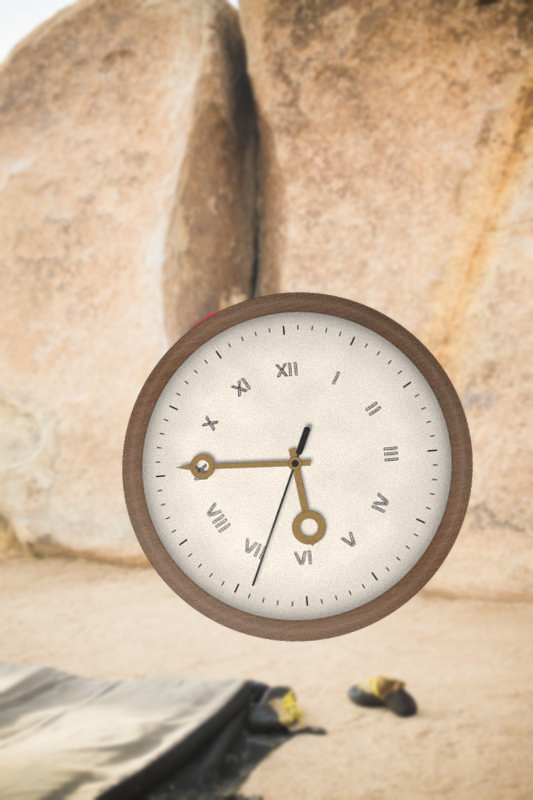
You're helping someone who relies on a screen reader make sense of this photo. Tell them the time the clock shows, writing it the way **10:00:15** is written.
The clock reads **5:45:34**
